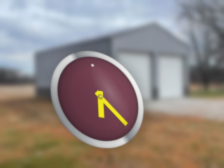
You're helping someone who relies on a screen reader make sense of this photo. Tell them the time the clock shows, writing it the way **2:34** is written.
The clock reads **6:24**
